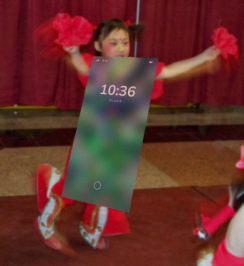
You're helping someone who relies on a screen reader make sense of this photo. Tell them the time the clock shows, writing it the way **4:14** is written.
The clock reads **10:36**
